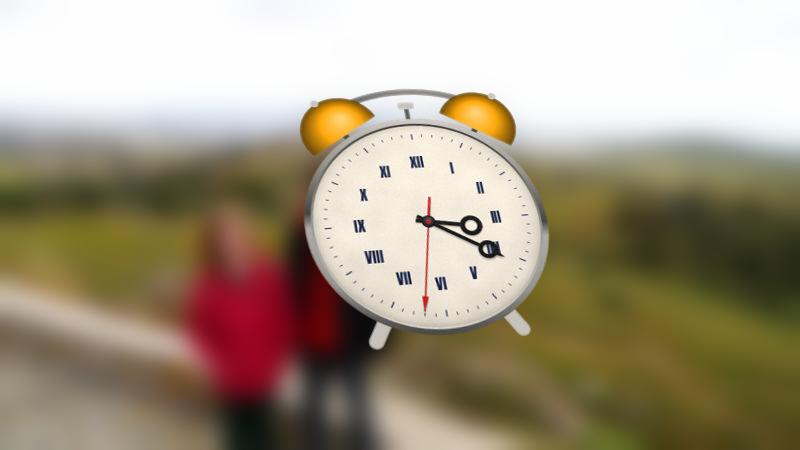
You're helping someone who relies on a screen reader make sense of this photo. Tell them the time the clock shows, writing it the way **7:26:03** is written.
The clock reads **3:20:32**
